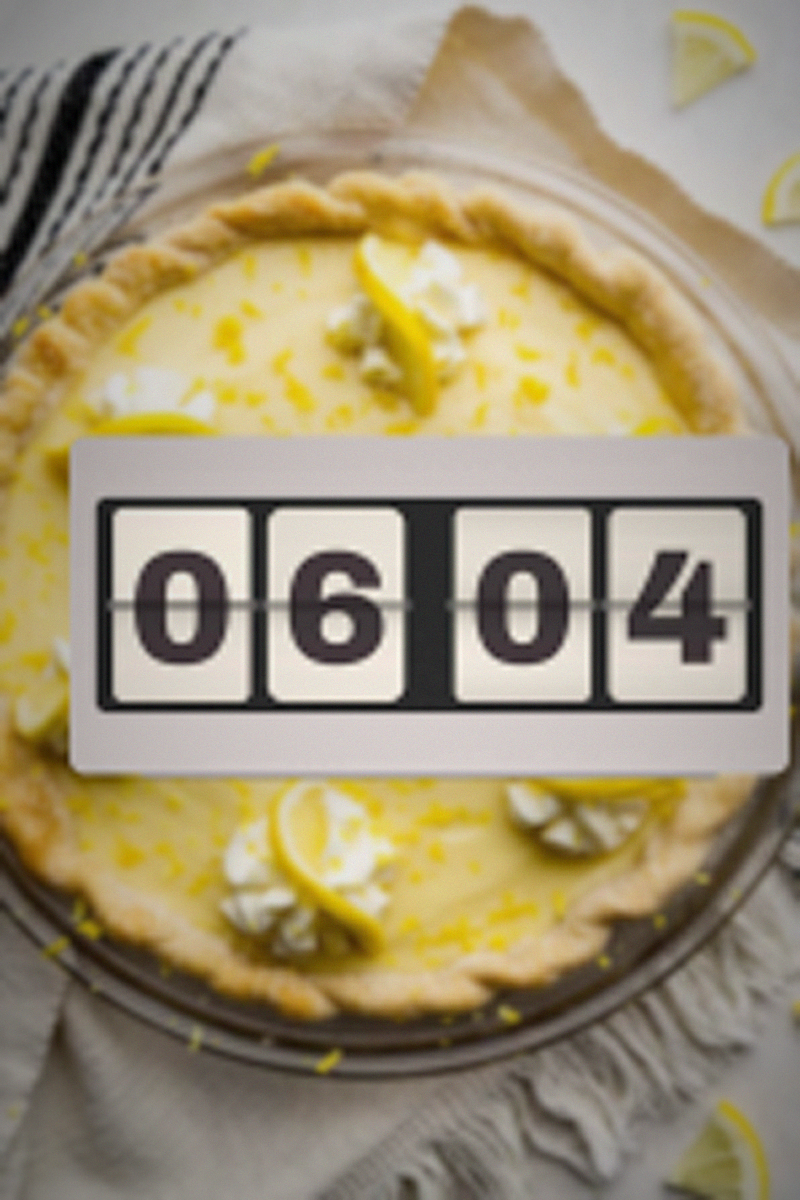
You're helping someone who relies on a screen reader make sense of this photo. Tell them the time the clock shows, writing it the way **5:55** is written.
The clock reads **6:04**
